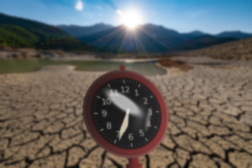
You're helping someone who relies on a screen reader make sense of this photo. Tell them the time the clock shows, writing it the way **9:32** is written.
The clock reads **6:34**
